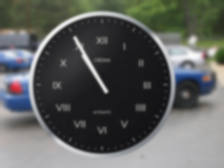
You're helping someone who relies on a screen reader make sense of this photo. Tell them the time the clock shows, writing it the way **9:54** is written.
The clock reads **10:55**
